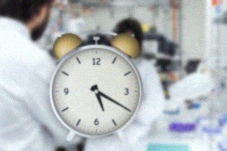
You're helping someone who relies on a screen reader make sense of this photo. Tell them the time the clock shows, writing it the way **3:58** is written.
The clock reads **5:20**
